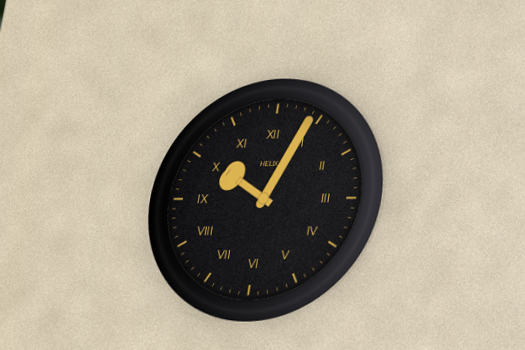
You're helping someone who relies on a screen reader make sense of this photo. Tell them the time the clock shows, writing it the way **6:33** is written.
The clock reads **10:04**
